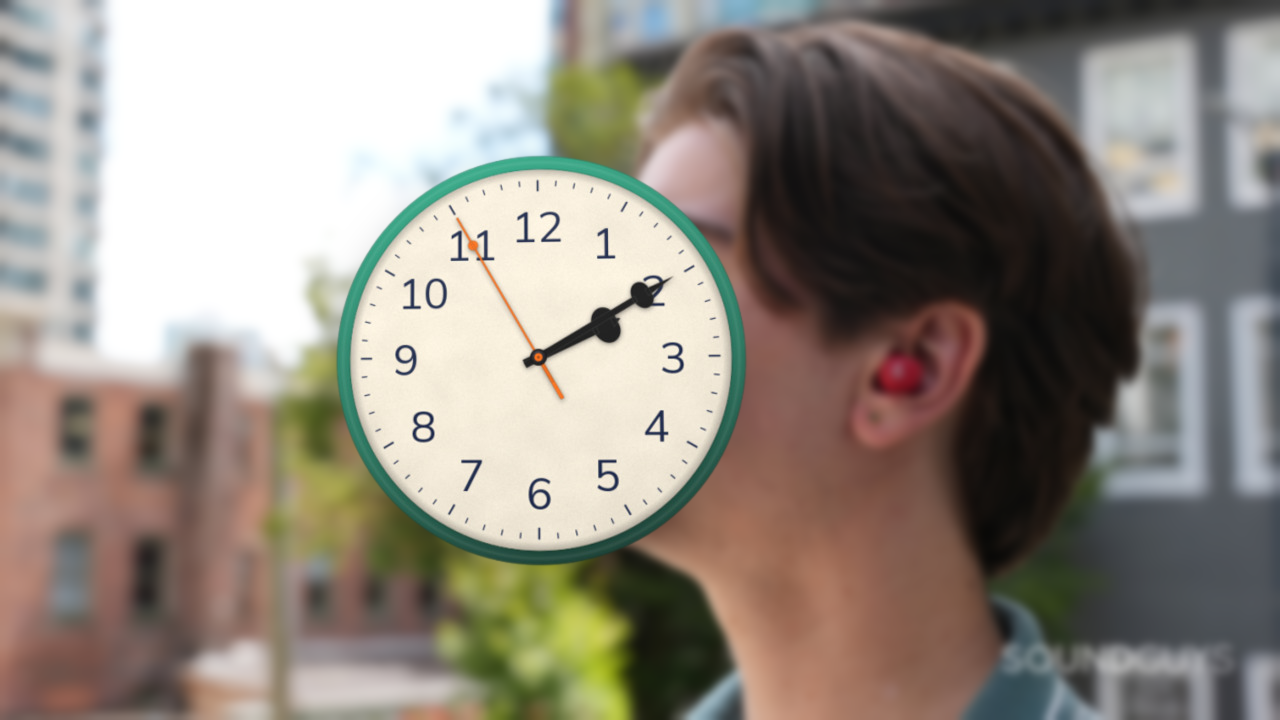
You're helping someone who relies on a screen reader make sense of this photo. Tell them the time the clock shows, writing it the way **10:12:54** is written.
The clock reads **2:09:55**
